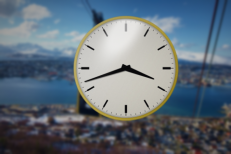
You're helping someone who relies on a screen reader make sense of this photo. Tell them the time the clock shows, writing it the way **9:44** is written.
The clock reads **3:42**
